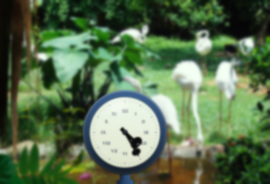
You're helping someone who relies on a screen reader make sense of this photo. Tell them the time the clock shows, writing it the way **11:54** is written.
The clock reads **4:25**
